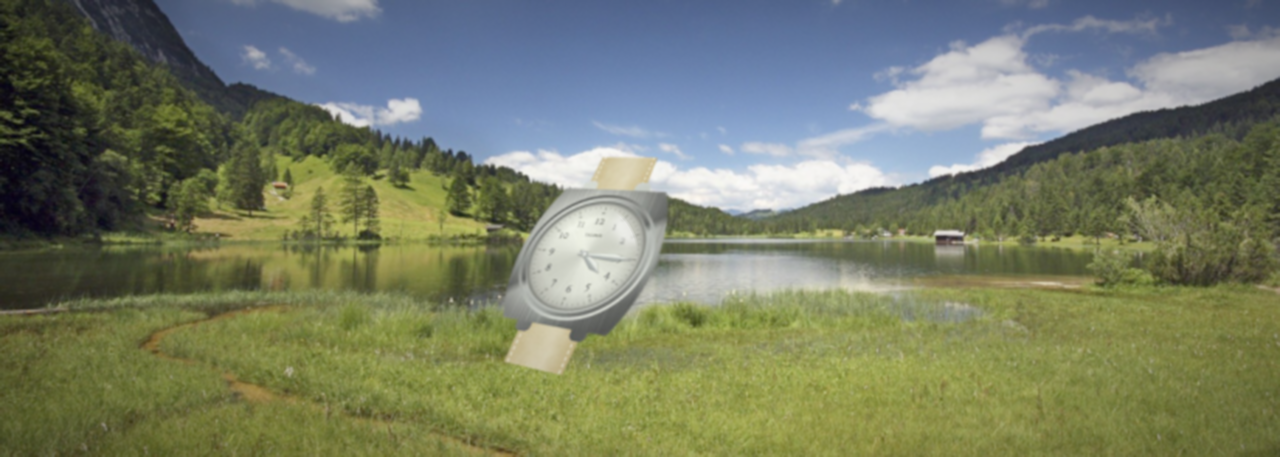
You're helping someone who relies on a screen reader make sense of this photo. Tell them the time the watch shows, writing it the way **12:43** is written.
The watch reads **4:15**
